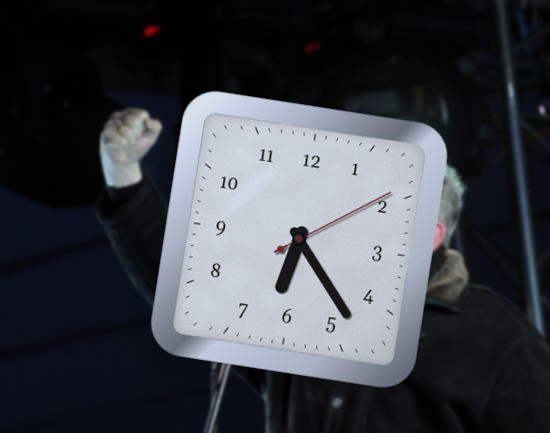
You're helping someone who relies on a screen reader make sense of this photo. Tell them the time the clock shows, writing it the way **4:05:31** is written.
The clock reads **6:23:09**
